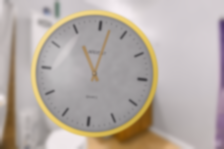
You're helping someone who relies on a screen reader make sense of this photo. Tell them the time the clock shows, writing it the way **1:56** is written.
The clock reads **11:02**
